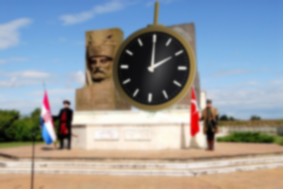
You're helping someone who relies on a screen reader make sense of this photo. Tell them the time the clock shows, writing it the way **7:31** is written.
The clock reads **2:00**
